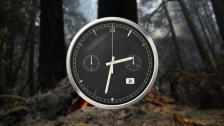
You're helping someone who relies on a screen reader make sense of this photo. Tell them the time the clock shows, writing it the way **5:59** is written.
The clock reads **2:32**
